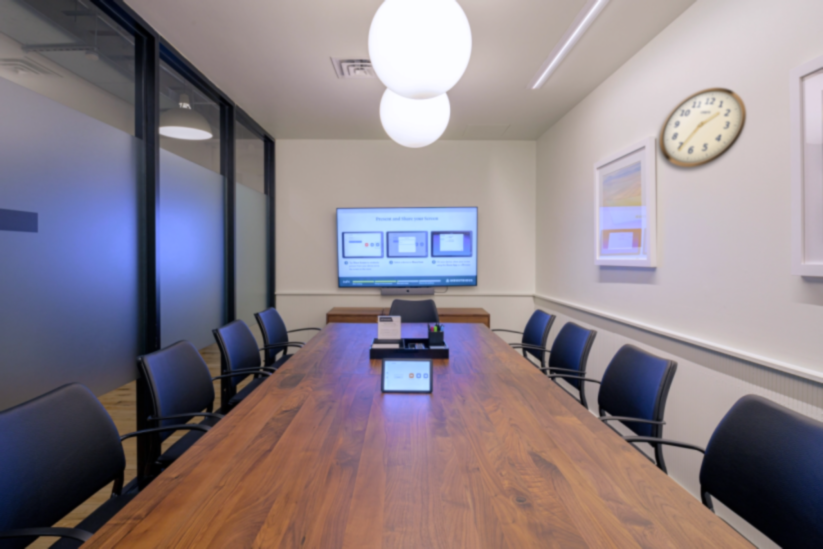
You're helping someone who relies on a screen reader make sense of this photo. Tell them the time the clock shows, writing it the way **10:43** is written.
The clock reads **1:34**
